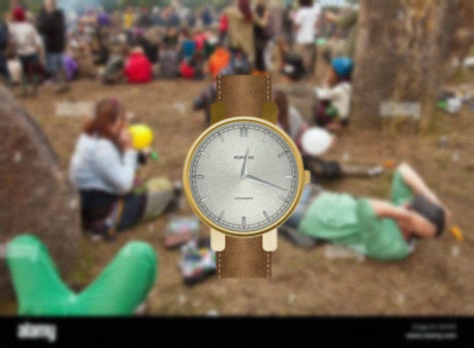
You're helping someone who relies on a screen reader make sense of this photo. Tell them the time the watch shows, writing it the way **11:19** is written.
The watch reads **12:18**
